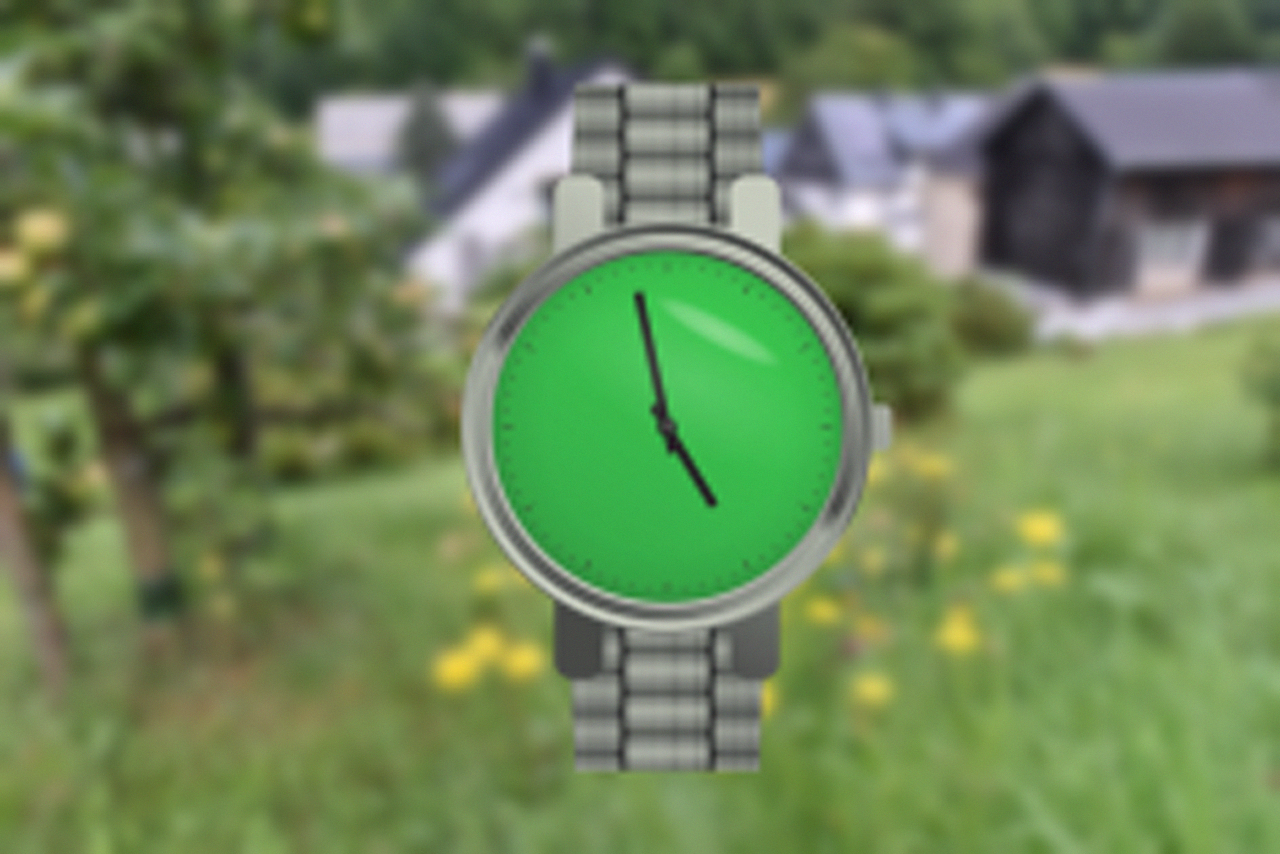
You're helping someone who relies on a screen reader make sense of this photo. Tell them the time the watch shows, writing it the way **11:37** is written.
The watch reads **4:58**
